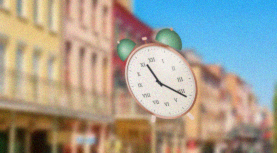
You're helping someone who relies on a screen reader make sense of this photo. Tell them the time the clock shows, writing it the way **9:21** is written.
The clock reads **11:21**
